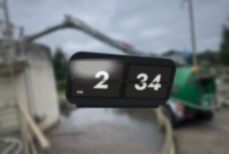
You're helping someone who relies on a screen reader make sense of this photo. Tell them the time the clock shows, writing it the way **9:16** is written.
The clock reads **2:34**
